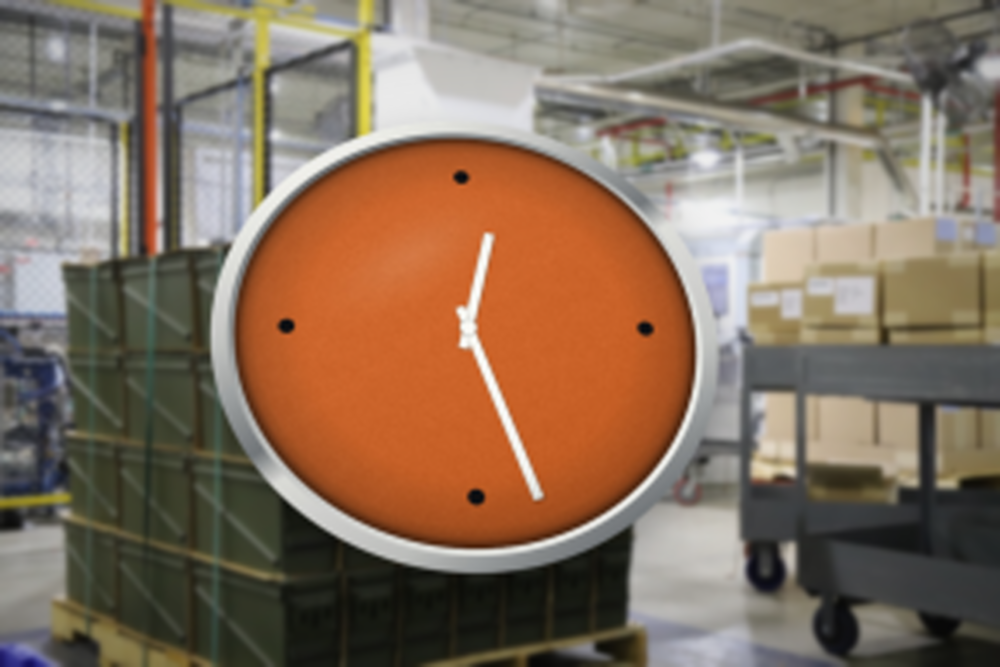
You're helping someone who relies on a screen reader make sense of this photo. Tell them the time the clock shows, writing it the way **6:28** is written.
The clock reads **12:27**
